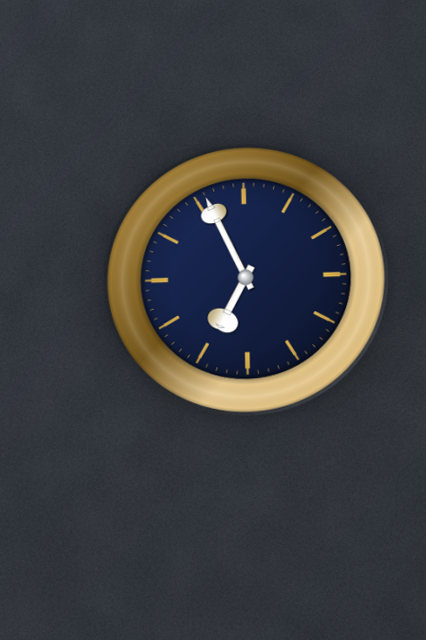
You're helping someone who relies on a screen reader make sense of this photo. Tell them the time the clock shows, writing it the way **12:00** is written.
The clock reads **6:56**
